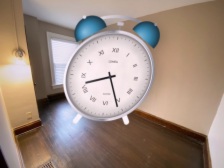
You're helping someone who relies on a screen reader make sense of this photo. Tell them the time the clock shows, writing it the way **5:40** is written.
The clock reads **8:26**
